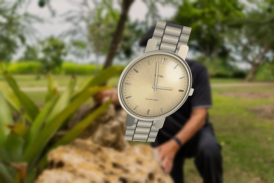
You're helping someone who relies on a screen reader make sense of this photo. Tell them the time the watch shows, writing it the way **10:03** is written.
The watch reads **2:58**
